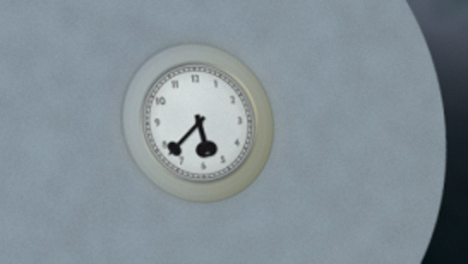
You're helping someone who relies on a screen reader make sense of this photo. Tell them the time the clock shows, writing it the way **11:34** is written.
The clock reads **5:38**
